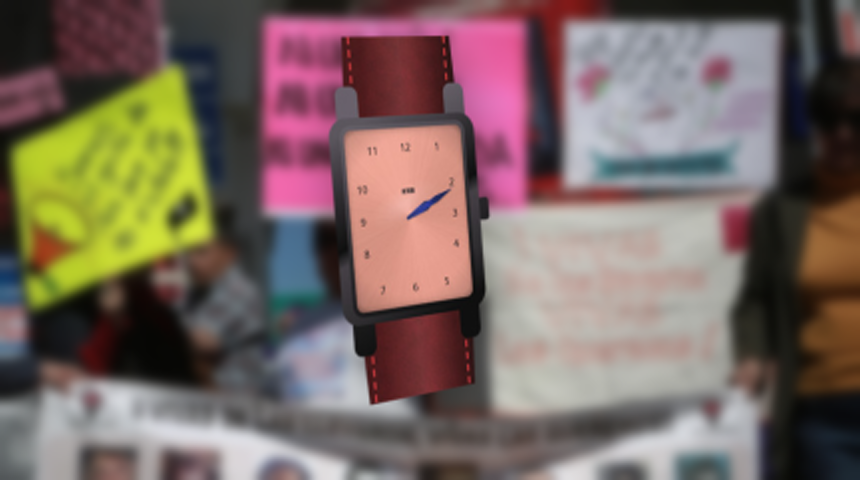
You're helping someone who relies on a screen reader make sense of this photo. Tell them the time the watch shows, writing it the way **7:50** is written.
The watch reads **2:11**
